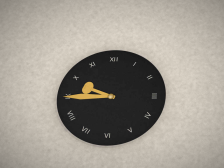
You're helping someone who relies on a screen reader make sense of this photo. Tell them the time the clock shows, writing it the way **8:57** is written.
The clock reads **9:45**
